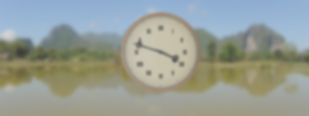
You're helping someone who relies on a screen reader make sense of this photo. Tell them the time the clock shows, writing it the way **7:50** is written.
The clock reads **3:48**
